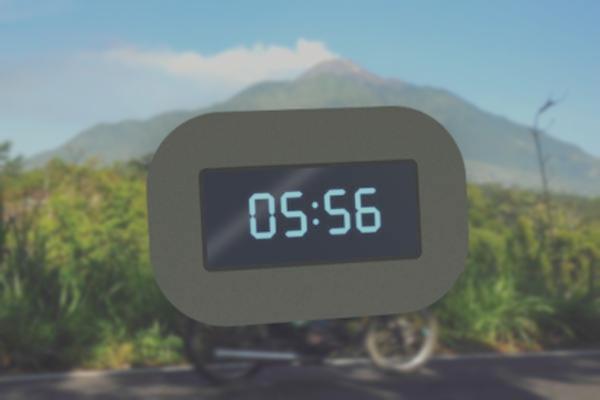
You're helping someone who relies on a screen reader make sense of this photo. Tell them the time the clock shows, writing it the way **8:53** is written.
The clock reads **5:56**
